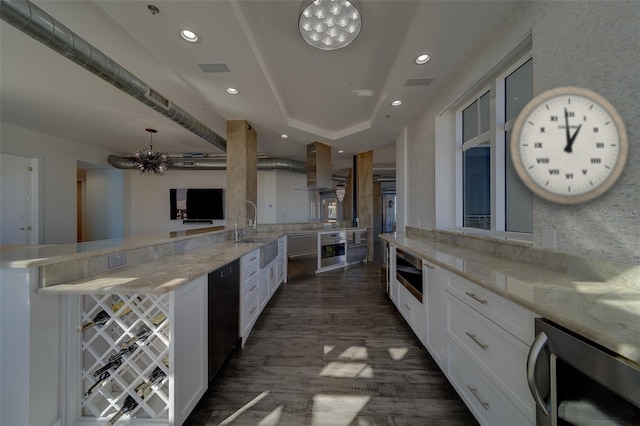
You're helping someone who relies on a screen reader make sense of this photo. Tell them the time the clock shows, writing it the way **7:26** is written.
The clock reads **12:59**
